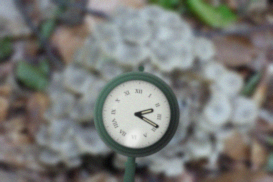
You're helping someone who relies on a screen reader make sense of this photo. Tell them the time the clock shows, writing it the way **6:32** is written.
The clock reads **2:19**
